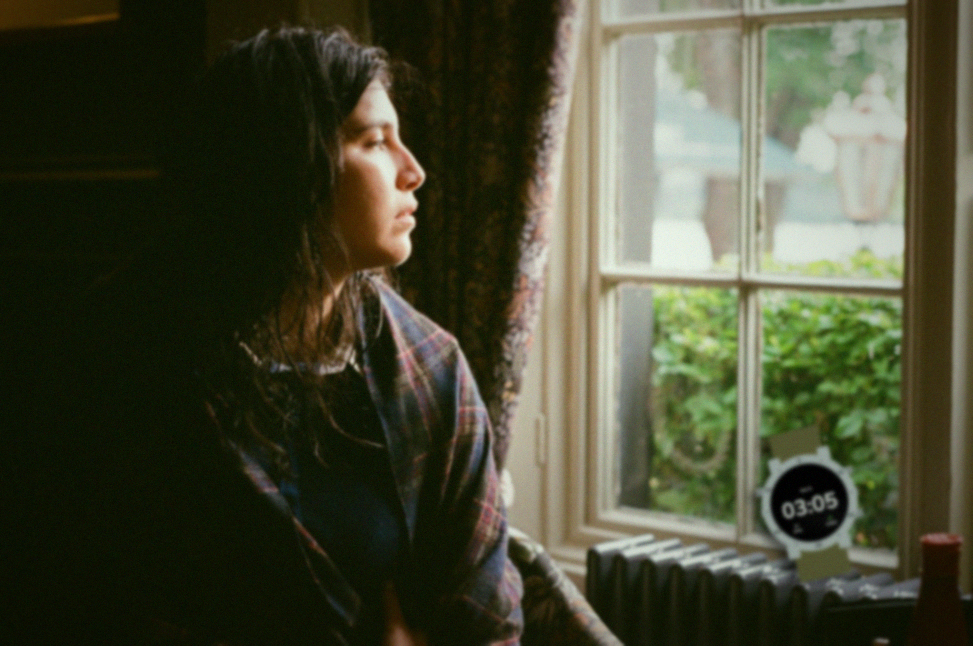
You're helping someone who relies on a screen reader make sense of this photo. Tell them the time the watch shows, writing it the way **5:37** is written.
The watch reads **3:05**
